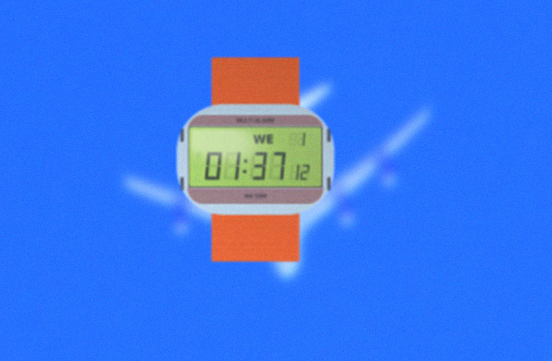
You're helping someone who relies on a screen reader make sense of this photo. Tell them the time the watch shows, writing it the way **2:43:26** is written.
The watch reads **1:37:12**
